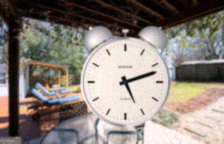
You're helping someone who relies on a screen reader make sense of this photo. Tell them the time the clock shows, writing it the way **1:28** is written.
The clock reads **5:12**
